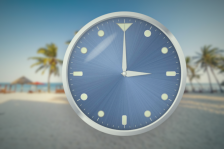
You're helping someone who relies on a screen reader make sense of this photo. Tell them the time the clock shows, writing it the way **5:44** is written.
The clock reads **3:00**
